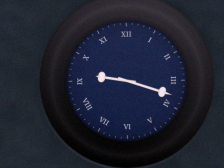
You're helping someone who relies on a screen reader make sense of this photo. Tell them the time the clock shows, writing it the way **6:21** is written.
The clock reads **9:18**
